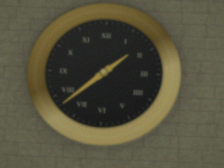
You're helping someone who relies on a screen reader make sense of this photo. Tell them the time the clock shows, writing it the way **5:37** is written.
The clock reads **1:38**
